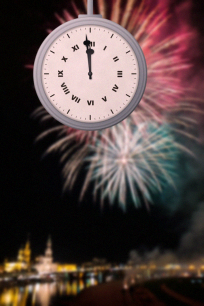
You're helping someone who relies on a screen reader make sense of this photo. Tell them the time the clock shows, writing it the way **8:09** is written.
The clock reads **11:59**
